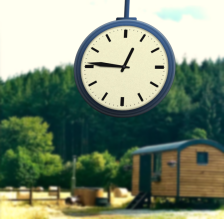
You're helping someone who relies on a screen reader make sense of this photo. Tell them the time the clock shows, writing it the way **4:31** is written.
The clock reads **12:46**
